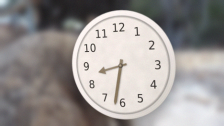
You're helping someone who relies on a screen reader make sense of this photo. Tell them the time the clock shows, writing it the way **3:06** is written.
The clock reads **8:32**
